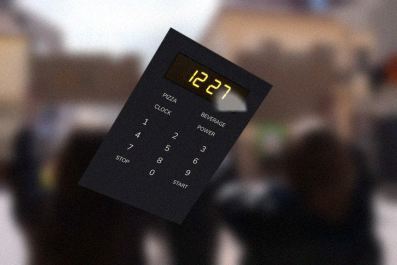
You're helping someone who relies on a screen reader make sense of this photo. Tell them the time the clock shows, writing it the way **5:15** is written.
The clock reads **12:27**
